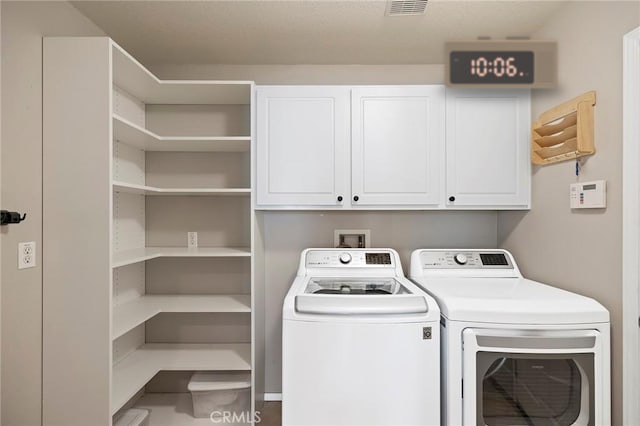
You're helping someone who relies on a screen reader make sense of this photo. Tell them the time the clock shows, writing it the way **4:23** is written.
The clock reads **10:06**
